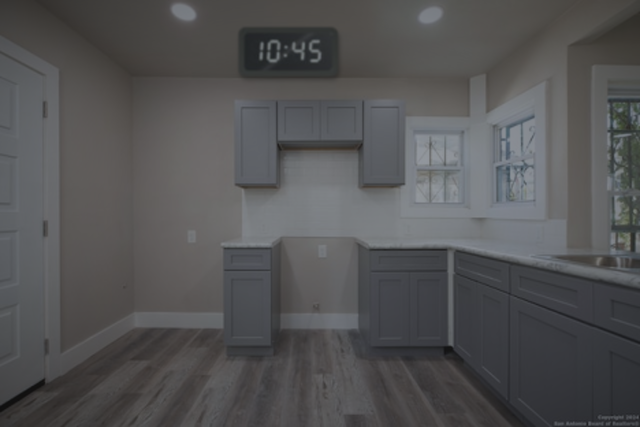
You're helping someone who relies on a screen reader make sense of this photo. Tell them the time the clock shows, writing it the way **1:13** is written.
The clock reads **10:45**
